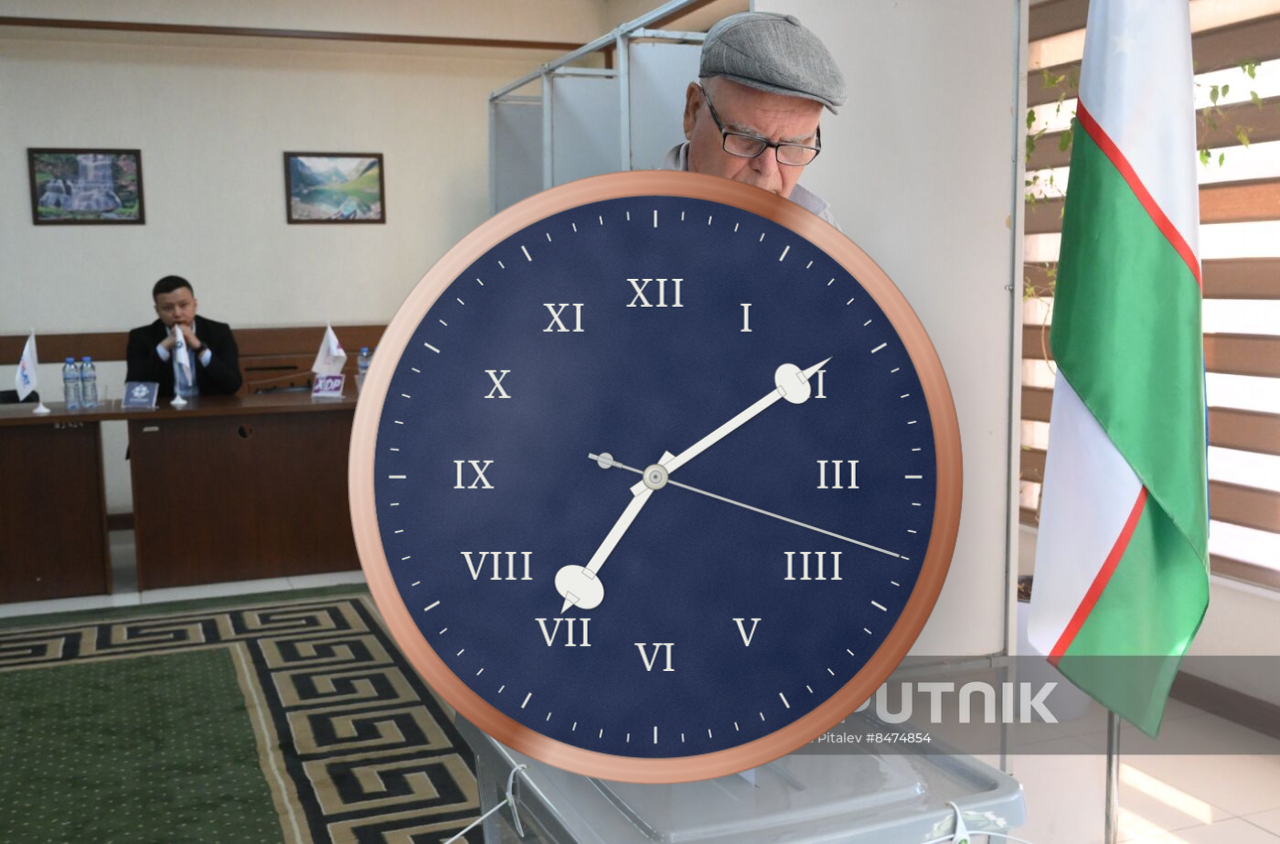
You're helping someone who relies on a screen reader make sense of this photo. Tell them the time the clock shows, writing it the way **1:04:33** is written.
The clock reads **7:09:18**
